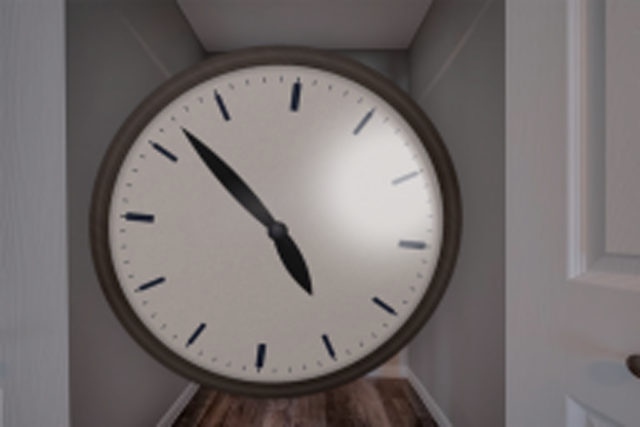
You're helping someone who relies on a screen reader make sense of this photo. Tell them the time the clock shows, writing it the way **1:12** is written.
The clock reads **4:52**
